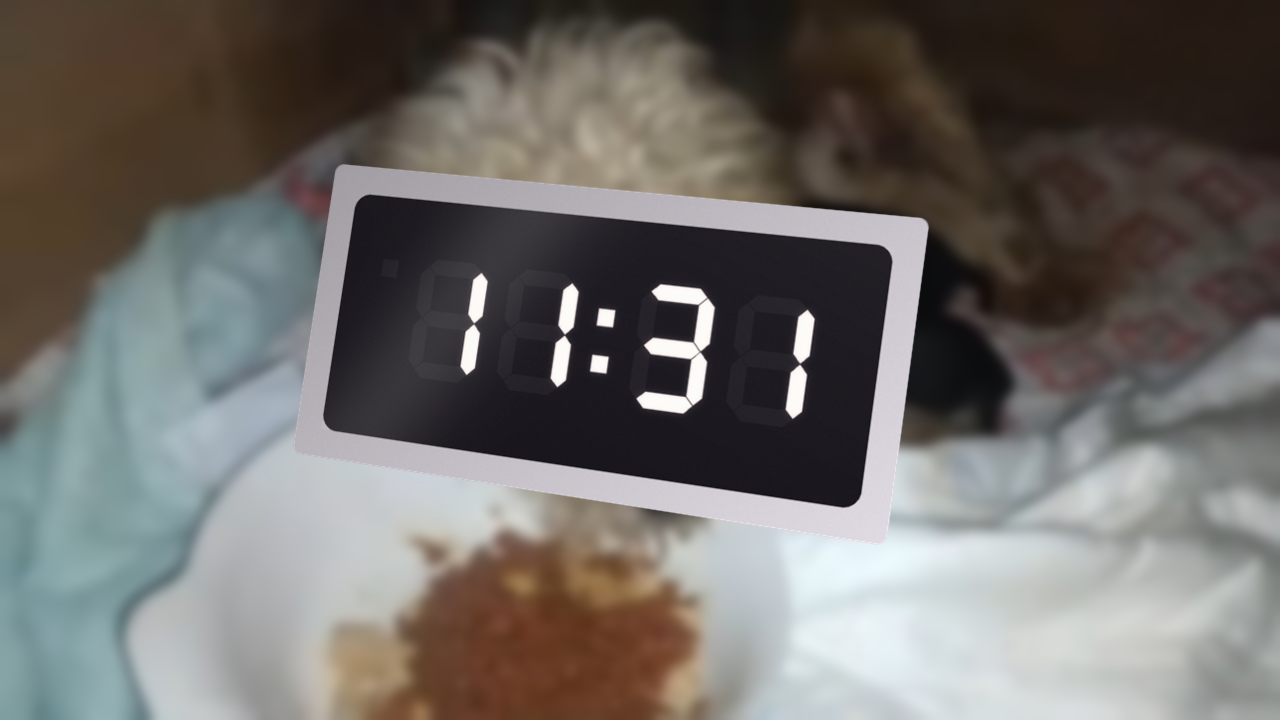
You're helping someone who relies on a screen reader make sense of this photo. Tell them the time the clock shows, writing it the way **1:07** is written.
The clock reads **11:31**
